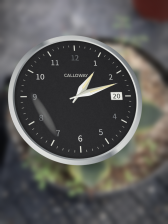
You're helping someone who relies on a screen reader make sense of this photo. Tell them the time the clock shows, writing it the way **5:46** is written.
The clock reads **1:12**
